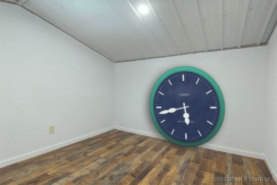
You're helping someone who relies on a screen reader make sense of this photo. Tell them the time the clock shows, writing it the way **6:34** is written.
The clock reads **5:43**
